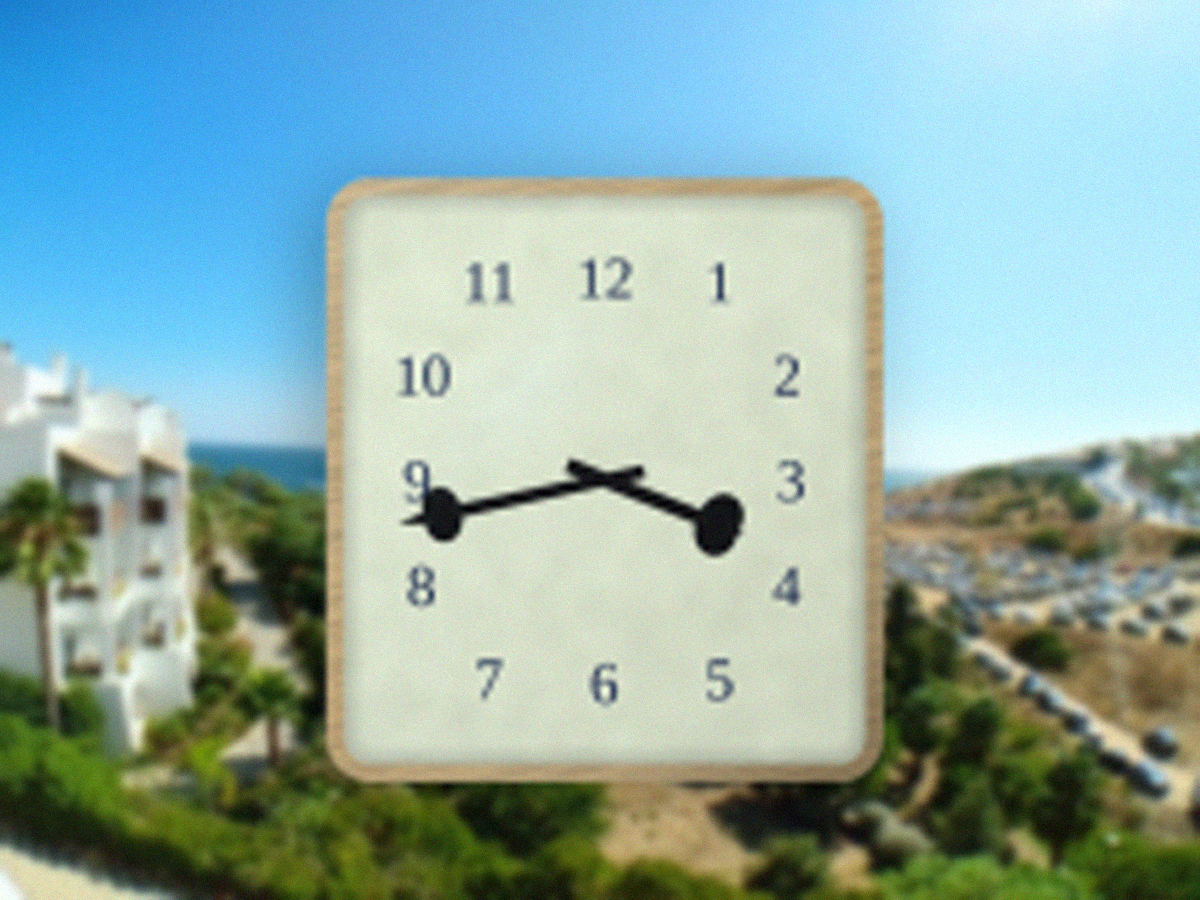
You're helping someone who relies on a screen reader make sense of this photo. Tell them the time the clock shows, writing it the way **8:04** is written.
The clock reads **3:43**
